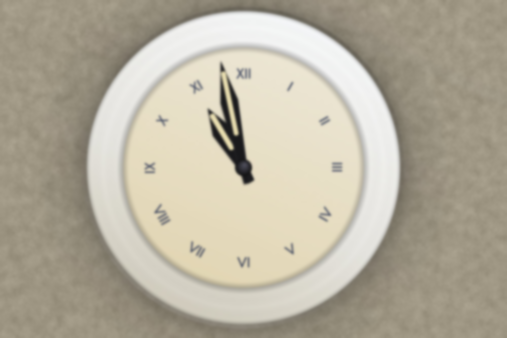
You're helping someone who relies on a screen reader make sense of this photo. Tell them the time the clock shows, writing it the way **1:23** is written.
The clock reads **10:58**
